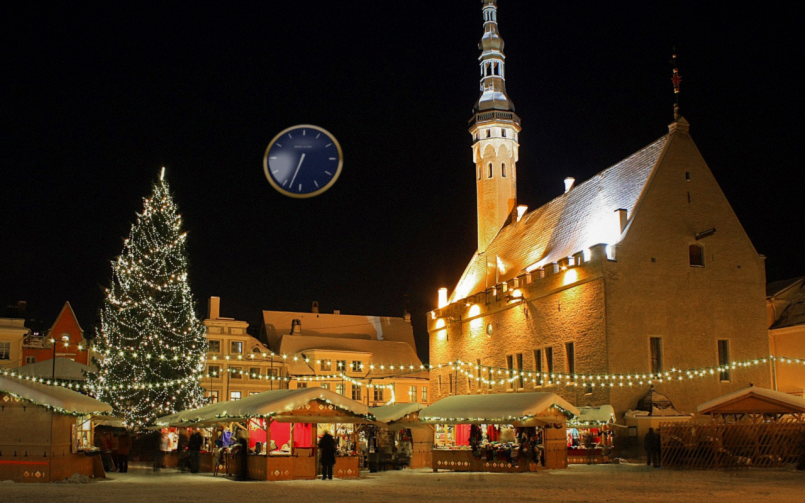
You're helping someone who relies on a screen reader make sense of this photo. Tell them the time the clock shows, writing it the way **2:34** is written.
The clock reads **6:33**
